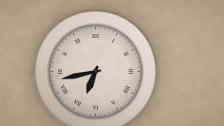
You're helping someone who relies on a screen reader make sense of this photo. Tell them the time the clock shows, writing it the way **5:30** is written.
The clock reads **6:43**
